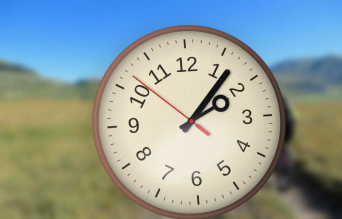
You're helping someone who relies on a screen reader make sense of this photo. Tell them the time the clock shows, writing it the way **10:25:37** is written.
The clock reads **2:06:52**
